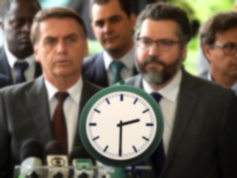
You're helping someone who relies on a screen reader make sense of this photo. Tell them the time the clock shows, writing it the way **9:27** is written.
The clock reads **2:30**
